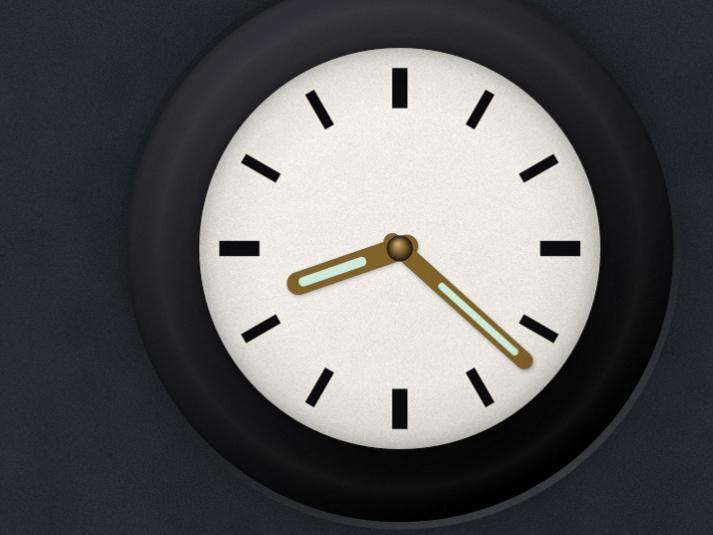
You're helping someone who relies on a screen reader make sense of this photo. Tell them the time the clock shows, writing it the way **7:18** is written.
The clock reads **8:22**
